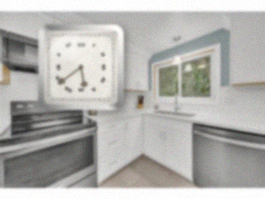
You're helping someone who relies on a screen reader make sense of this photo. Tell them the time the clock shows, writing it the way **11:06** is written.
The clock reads **5:39**
